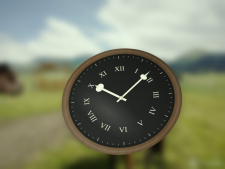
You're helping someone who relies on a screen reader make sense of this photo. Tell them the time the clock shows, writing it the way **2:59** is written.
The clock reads **10:08**
